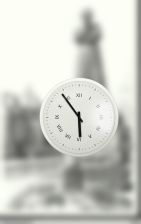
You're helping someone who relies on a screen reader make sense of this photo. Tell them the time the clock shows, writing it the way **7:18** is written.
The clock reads **5:54**
